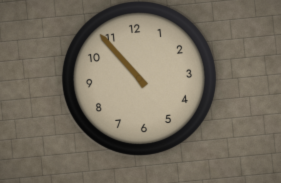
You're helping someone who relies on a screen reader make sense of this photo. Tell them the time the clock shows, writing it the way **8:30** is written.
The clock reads **10:54**
